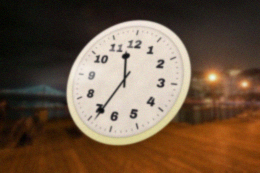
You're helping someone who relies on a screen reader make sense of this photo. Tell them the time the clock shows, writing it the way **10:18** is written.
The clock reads **11:34**
